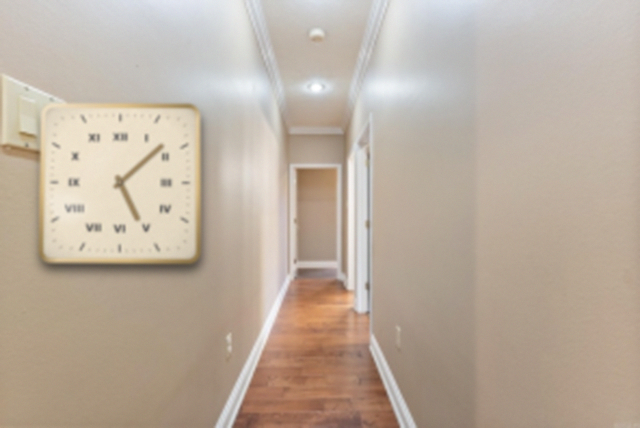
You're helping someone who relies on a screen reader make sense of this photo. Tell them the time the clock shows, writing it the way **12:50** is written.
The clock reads **5:08**
